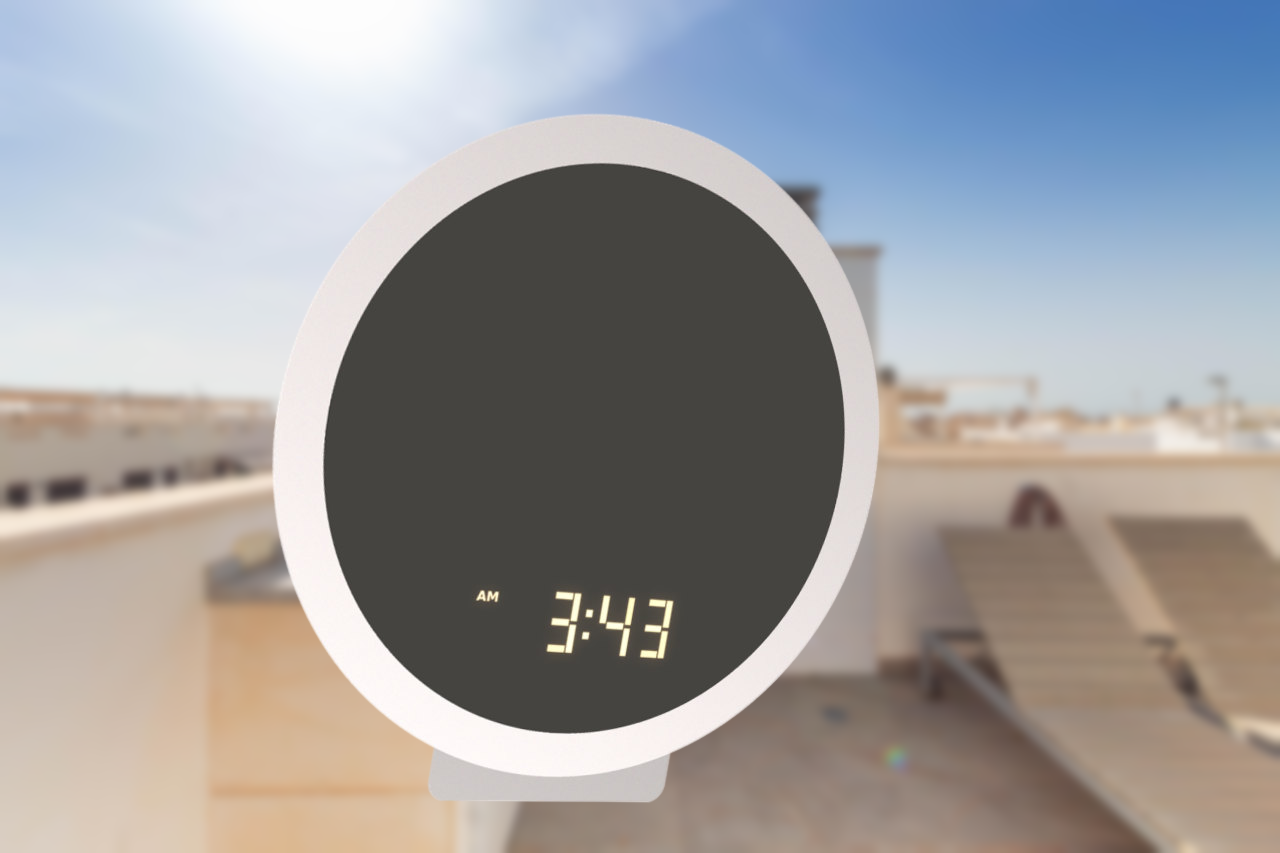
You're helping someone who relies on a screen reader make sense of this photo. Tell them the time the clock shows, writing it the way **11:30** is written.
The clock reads **3:43**
